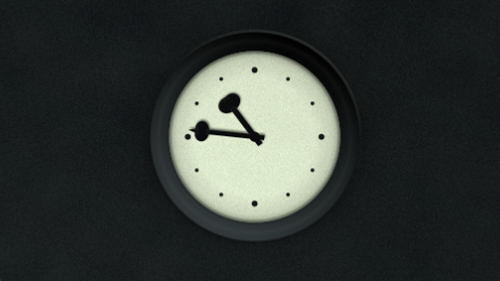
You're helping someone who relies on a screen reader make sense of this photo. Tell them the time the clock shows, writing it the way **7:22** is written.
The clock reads **10:46**
